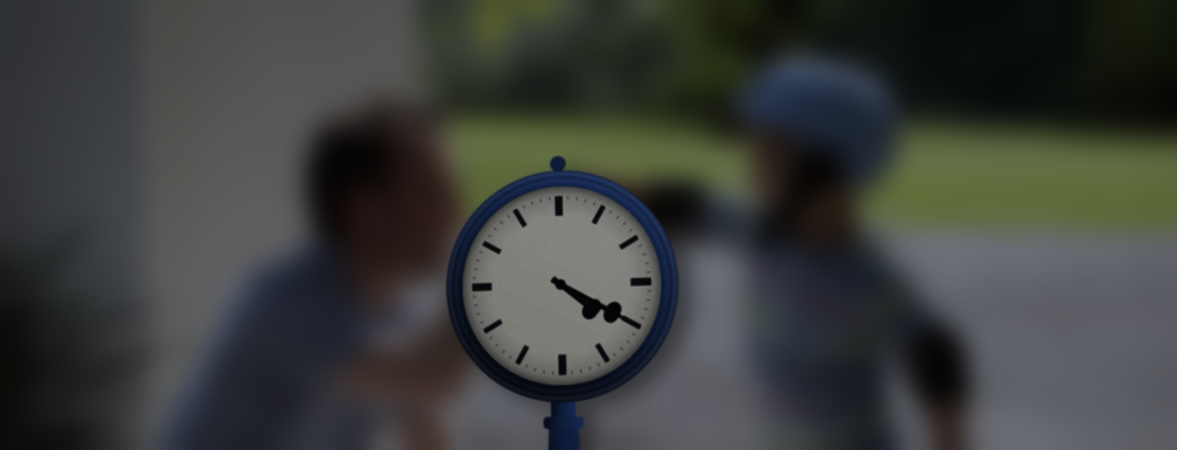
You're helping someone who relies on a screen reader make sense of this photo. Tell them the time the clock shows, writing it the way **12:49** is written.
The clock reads **4:20**
